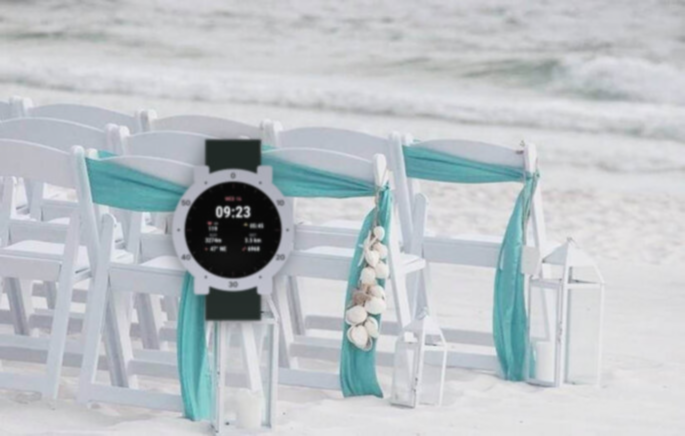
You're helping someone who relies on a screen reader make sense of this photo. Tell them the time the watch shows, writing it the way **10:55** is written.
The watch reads **9:23**
